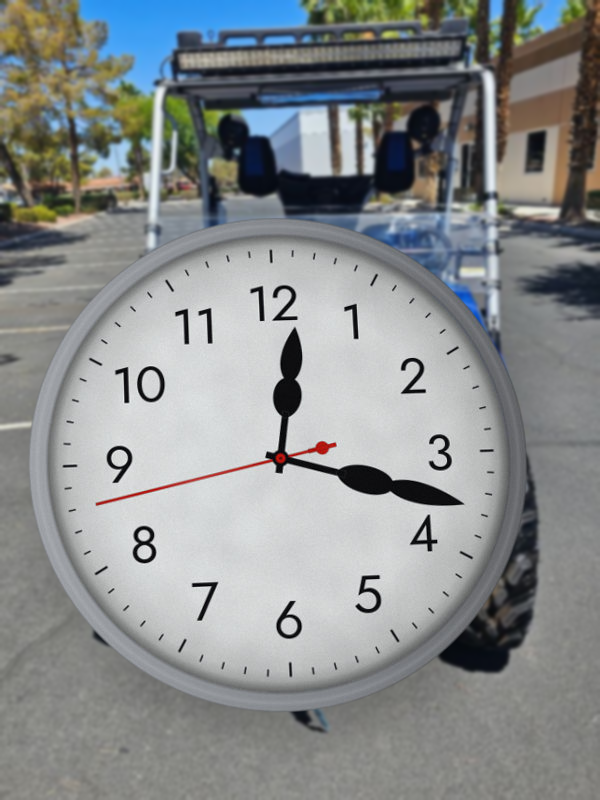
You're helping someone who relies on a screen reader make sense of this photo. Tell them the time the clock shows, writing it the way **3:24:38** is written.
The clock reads **12:17:43**
